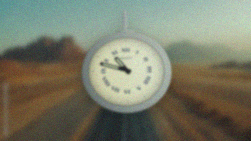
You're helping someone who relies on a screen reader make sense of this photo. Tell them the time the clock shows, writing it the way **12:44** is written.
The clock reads **10:48**
